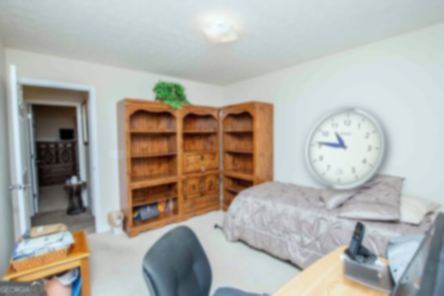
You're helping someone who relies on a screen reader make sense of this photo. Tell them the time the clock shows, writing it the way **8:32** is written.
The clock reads **10:46**
